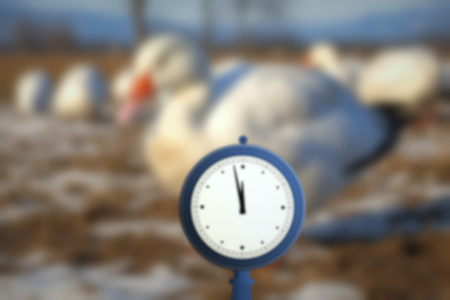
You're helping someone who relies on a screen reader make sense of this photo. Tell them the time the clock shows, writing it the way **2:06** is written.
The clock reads **11:58**
